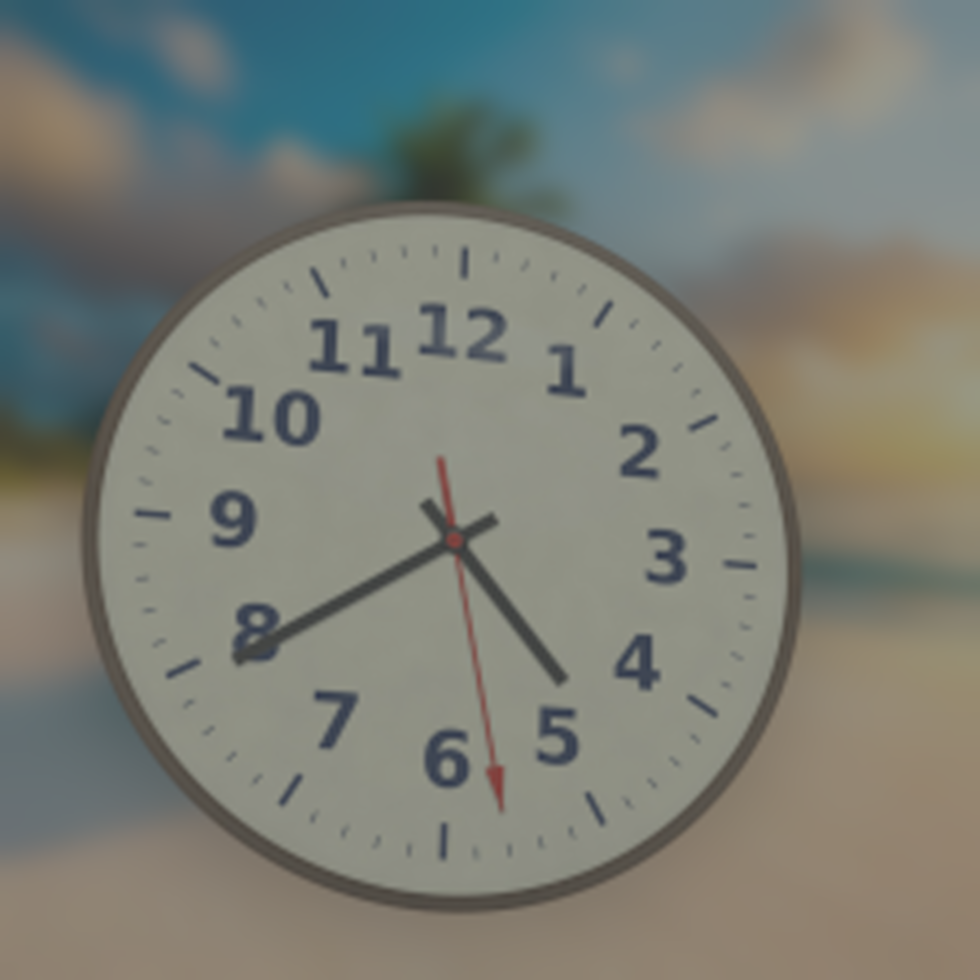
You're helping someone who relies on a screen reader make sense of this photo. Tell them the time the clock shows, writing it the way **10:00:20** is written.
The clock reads **4:39:28**
